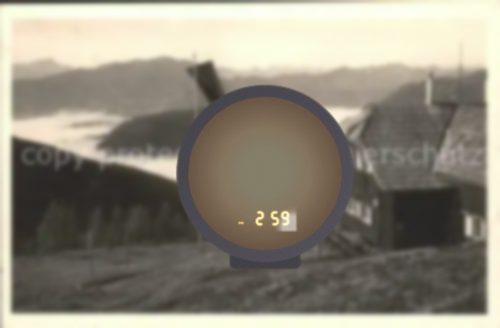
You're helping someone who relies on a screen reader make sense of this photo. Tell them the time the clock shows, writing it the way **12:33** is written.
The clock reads **2:59**
